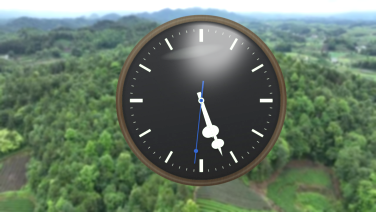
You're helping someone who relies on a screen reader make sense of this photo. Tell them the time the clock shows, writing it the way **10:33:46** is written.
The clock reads **5:26:31**
